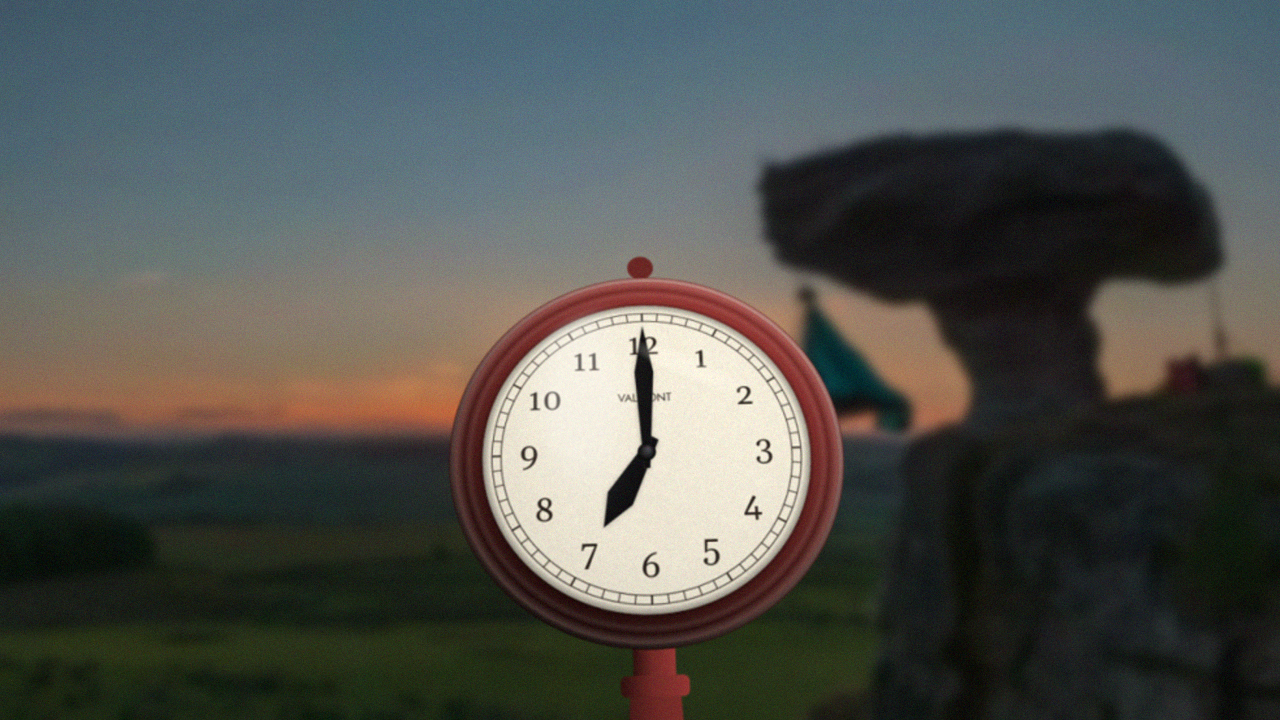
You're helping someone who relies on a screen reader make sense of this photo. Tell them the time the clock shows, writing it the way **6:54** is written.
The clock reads **7:00**
